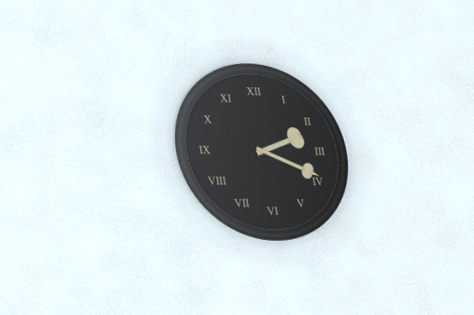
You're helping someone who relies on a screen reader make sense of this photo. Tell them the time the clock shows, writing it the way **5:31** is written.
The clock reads **2:19**
